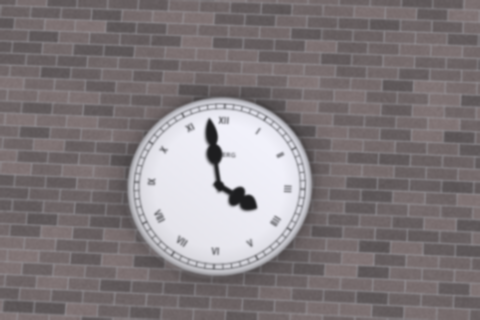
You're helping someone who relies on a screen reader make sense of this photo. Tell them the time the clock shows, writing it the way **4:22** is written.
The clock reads **3:58**
